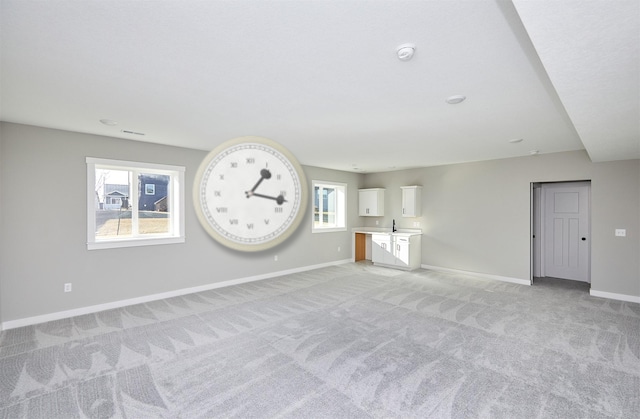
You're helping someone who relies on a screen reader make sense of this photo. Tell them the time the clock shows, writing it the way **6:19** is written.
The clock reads **1:17**
